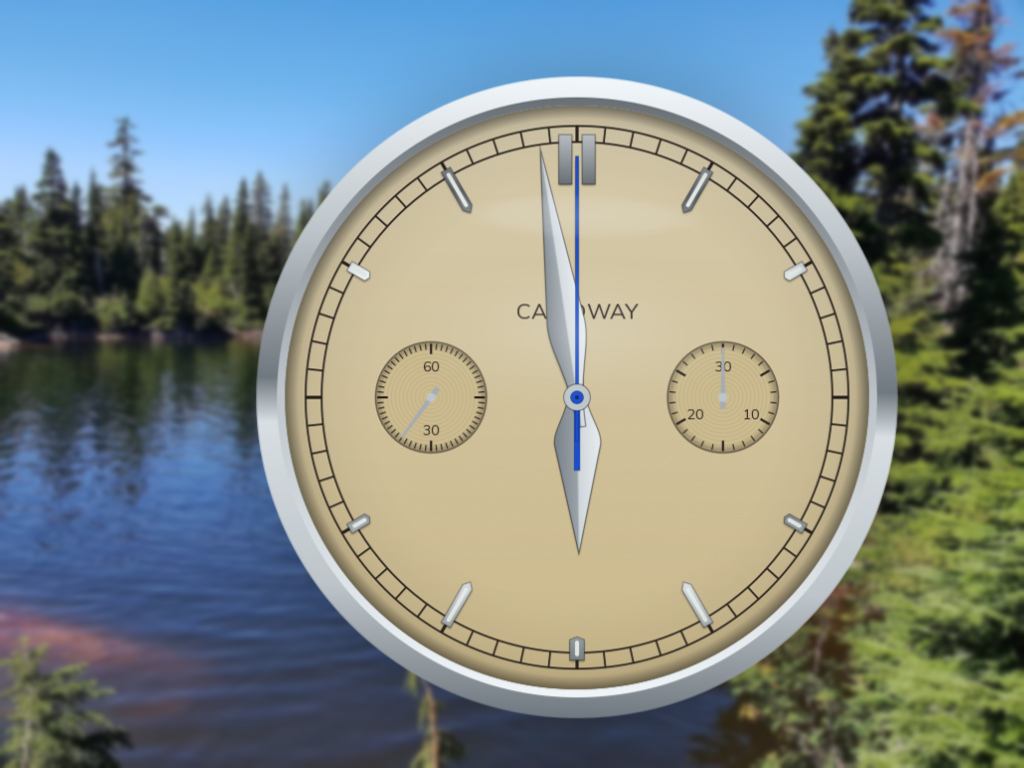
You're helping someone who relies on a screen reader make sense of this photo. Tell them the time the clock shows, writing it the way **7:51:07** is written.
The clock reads **5:58:36**
